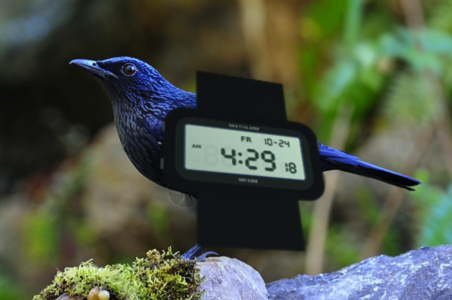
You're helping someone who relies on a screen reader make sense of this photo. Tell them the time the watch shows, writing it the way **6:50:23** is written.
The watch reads **4:29:18**
